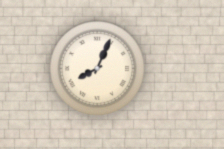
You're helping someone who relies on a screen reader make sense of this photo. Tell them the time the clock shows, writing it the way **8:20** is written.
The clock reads **8:04**
